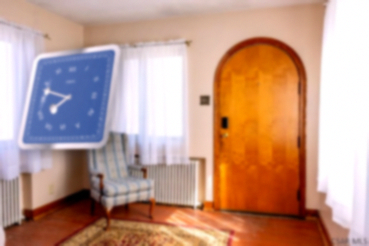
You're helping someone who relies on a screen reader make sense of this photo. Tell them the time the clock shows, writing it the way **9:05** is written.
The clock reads **7:48**
